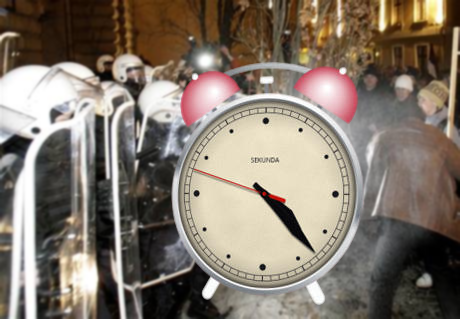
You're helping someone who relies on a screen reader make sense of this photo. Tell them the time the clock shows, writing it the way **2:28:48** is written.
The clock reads **4:22:48**
